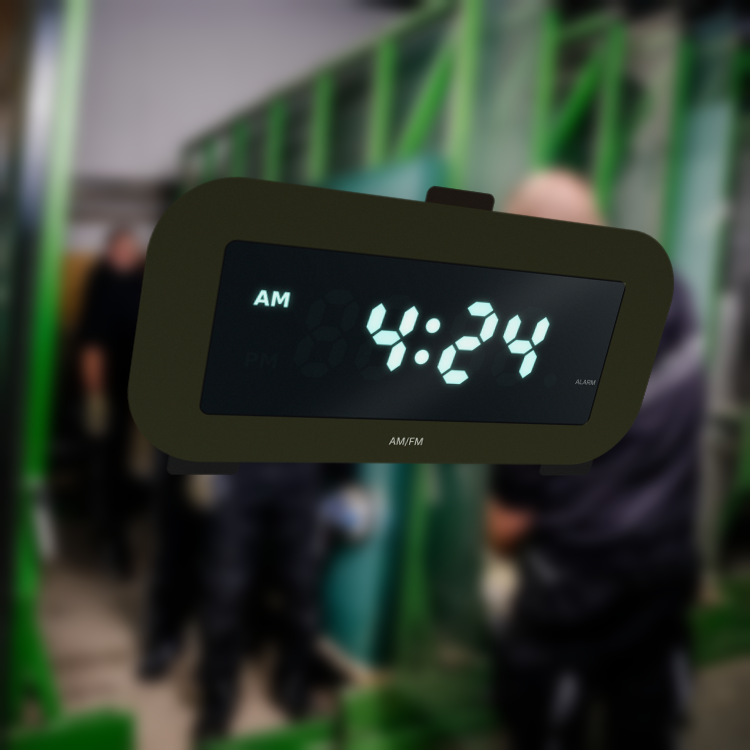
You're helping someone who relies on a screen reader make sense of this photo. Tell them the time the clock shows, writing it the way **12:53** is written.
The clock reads **4:24**
